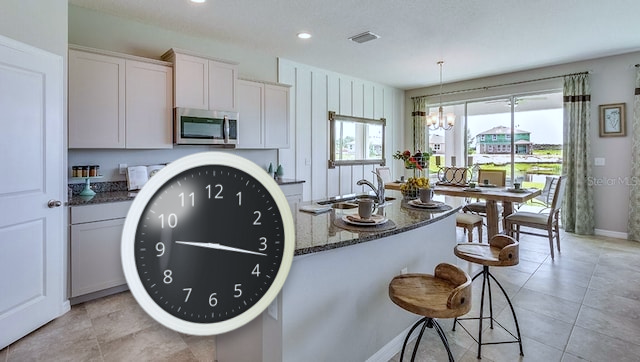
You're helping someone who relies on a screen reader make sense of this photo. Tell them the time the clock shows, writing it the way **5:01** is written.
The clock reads **9:17**
